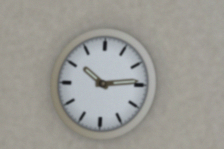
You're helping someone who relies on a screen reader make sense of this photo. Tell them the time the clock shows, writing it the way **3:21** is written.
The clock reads **10:14**
